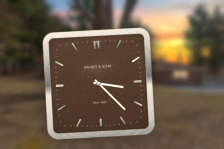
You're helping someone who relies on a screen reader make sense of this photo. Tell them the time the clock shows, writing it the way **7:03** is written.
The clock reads **3:23**
